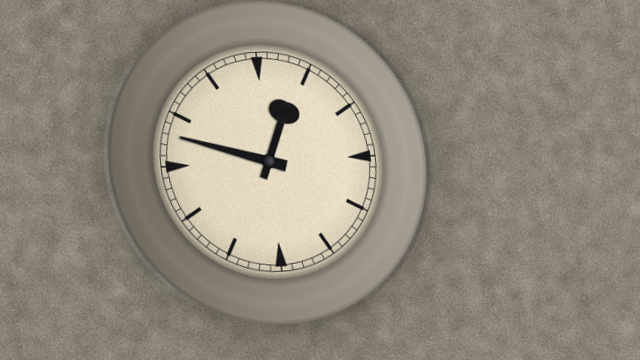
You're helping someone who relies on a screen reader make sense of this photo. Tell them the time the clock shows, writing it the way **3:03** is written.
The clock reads **12:48**
